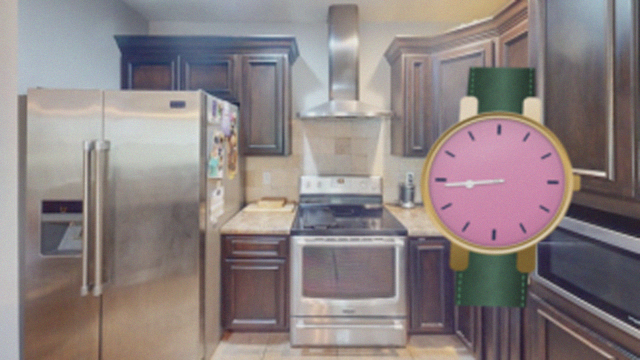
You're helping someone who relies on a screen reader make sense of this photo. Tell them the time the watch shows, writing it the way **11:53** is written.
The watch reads **8:44**
